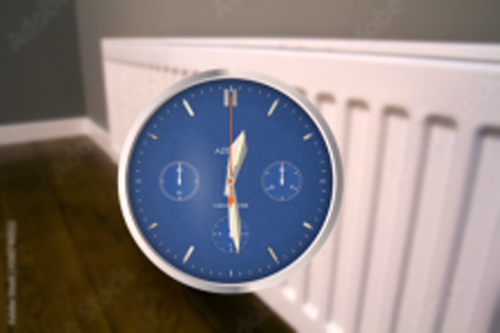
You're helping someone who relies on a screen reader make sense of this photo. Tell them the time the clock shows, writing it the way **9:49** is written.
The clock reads **12:29**
